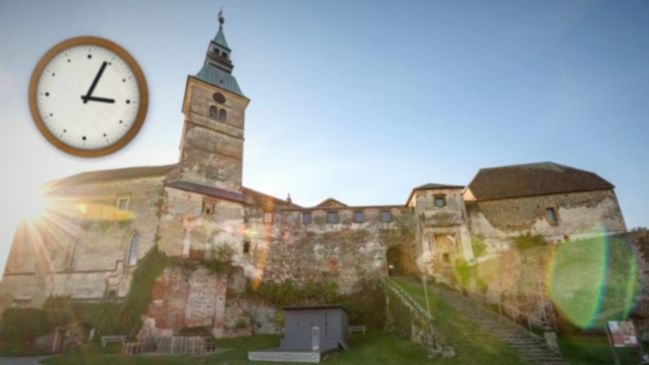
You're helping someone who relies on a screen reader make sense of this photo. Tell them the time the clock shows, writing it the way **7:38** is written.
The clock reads **3:04**
